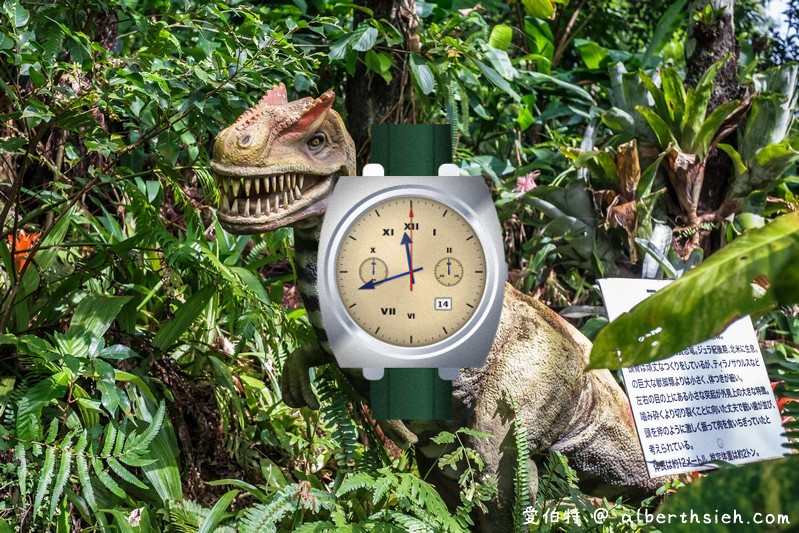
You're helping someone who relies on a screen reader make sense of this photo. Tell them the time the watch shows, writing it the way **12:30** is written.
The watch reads **11:42**
